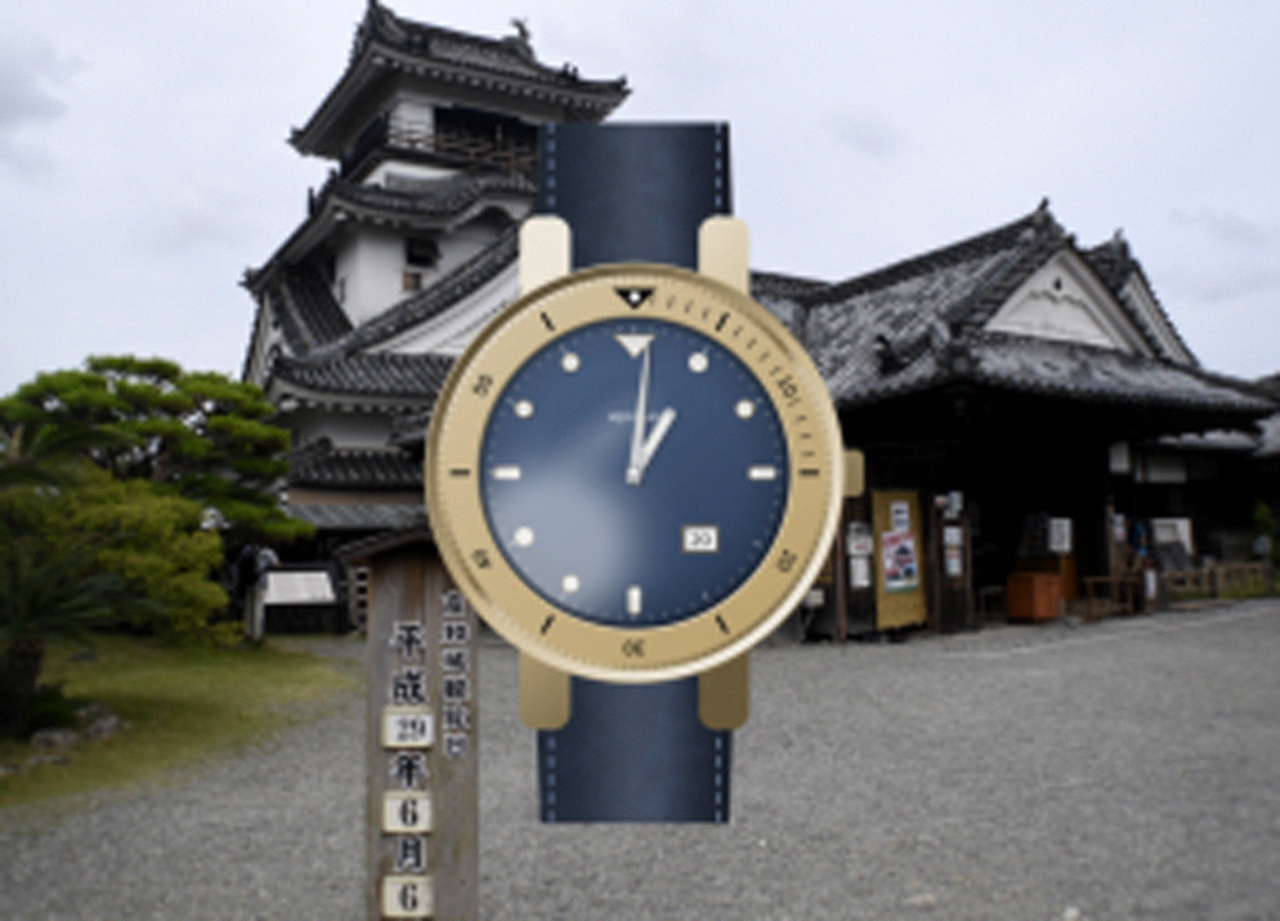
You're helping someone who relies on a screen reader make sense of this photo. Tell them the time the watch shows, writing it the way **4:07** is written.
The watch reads **1:01**
